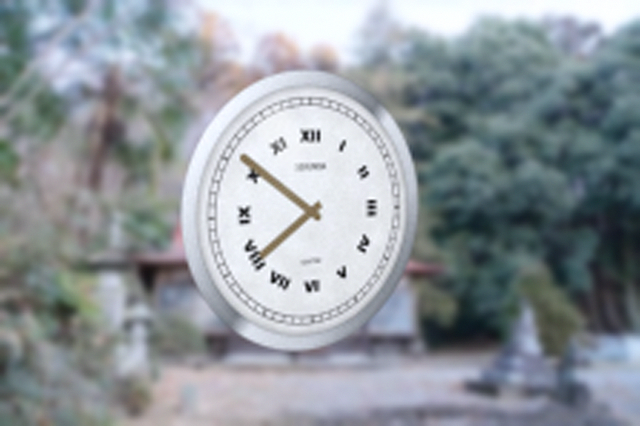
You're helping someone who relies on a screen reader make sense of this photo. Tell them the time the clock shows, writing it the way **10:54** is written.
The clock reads **7:51**
